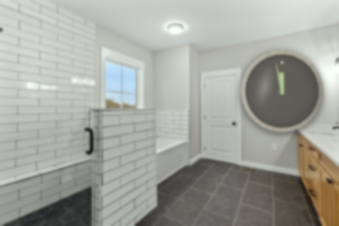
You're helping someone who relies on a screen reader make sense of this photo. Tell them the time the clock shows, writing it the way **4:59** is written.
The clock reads **11:58**
